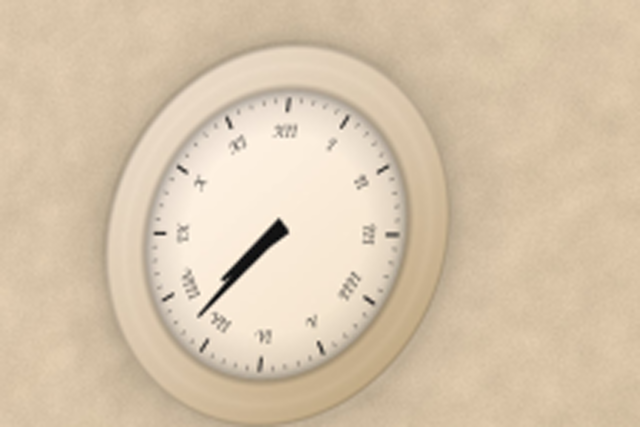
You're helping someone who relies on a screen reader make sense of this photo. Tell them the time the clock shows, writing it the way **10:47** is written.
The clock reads **7:37**
